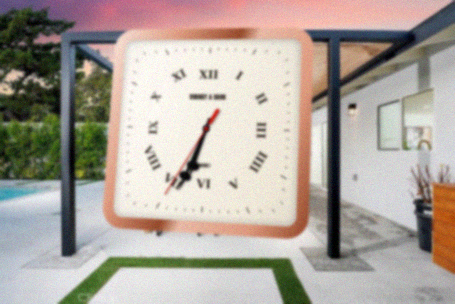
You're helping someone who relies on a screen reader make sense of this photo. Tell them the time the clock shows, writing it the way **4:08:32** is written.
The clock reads **6:33:35**
